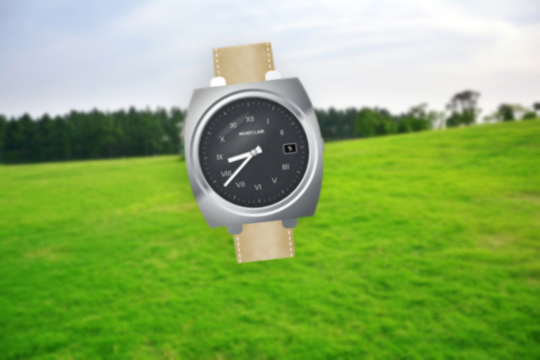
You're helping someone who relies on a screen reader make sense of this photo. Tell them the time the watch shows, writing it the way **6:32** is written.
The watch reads **8:38**
